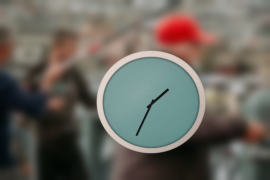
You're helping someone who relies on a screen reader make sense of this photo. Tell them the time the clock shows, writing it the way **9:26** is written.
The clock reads **1:34**
